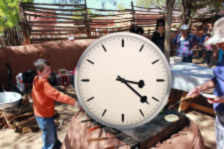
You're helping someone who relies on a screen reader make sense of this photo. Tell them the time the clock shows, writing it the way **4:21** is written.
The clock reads **3:22**
